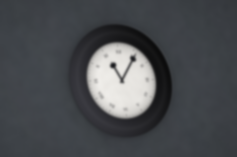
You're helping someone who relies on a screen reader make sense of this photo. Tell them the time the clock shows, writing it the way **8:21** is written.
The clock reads **11:06**
